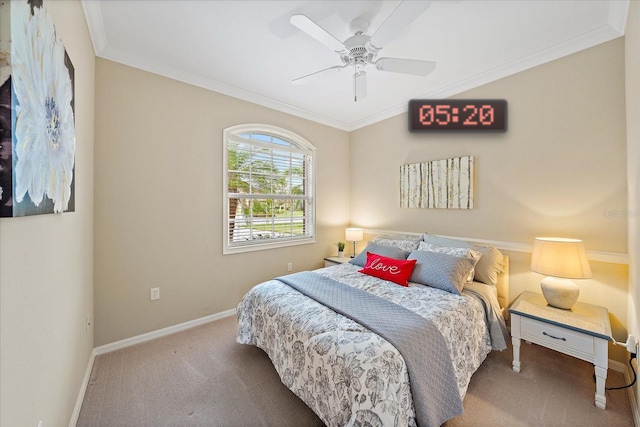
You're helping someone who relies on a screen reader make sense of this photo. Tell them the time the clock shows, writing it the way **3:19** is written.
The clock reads **5:20**
